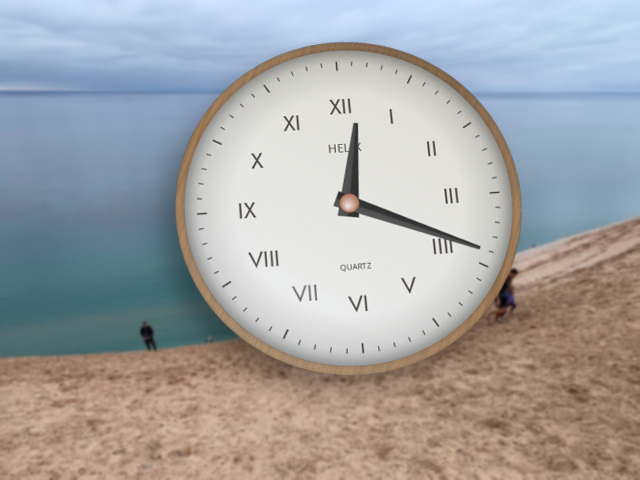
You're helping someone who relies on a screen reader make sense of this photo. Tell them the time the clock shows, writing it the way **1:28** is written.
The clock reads **12:19**
